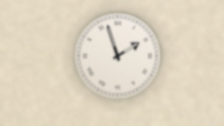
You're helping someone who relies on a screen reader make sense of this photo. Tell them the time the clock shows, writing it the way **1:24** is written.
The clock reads **1:57**
